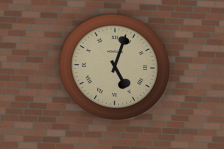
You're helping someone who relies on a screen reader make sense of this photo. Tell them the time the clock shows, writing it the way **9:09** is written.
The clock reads **5:03**
